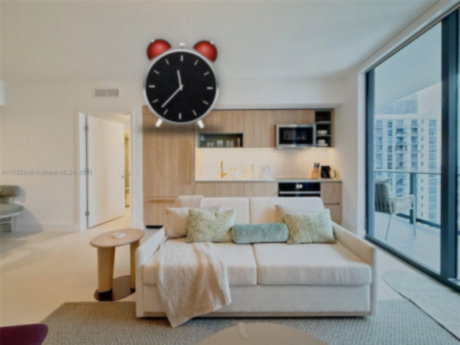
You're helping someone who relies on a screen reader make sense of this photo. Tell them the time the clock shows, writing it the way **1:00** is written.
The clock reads **11:37**
